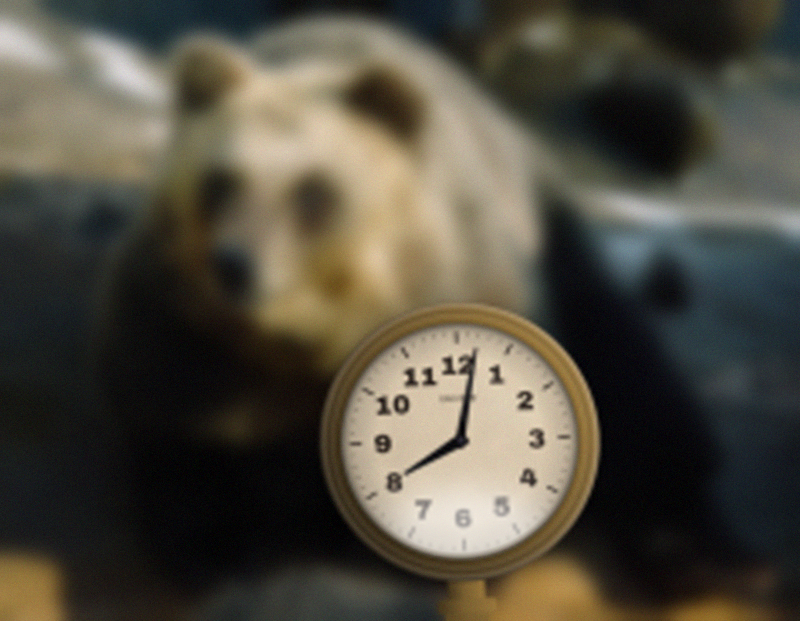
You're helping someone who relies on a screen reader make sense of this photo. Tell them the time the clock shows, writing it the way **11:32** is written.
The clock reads **8:02**
